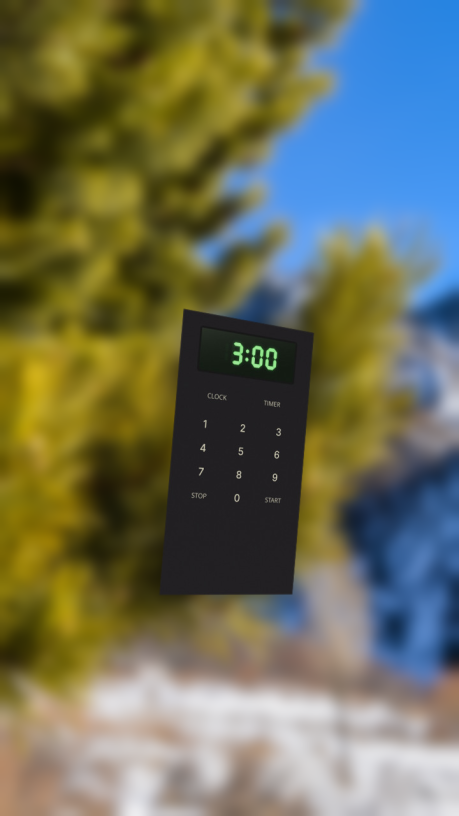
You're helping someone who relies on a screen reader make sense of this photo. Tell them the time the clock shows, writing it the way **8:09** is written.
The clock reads **3:00**
